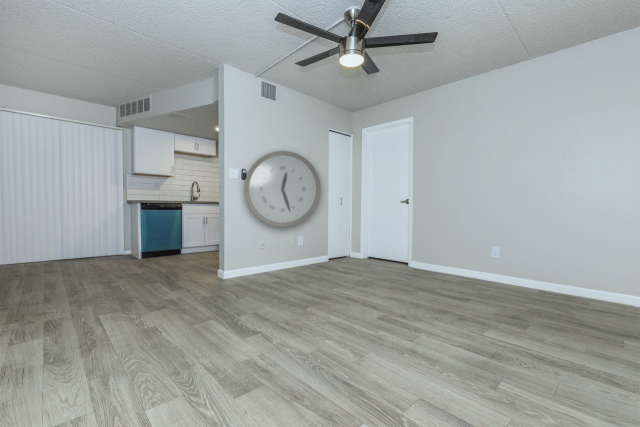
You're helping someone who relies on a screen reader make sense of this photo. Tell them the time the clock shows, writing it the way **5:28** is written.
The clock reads **12:27**
